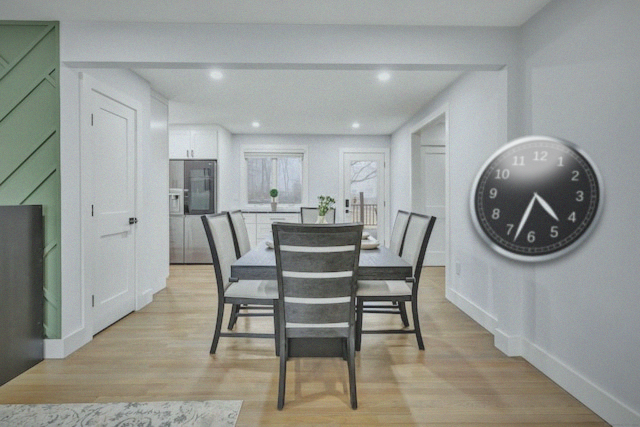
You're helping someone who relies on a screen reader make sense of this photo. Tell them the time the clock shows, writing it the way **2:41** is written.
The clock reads **4:33**
